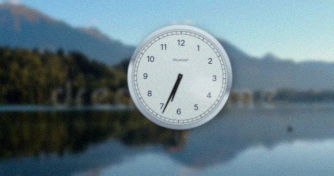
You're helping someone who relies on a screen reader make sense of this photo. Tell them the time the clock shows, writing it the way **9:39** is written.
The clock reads **6:34**
